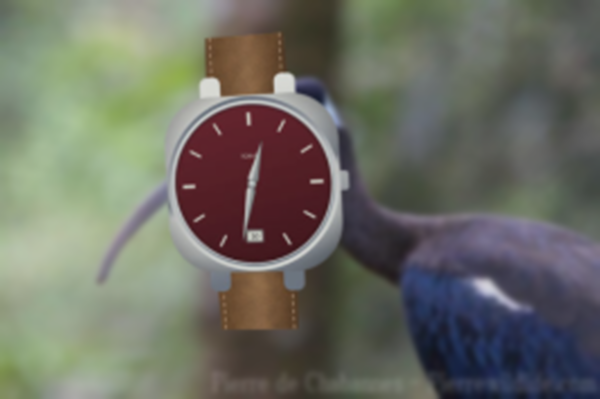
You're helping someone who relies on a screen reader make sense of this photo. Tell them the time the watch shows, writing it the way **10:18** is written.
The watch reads **12:32**
